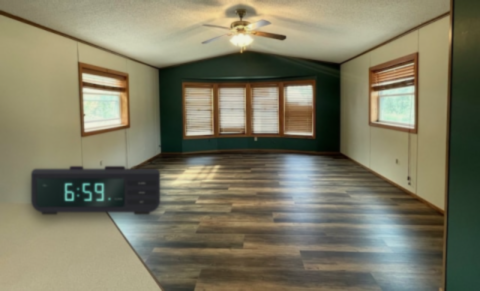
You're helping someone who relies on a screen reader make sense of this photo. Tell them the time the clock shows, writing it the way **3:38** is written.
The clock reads **6:59**
